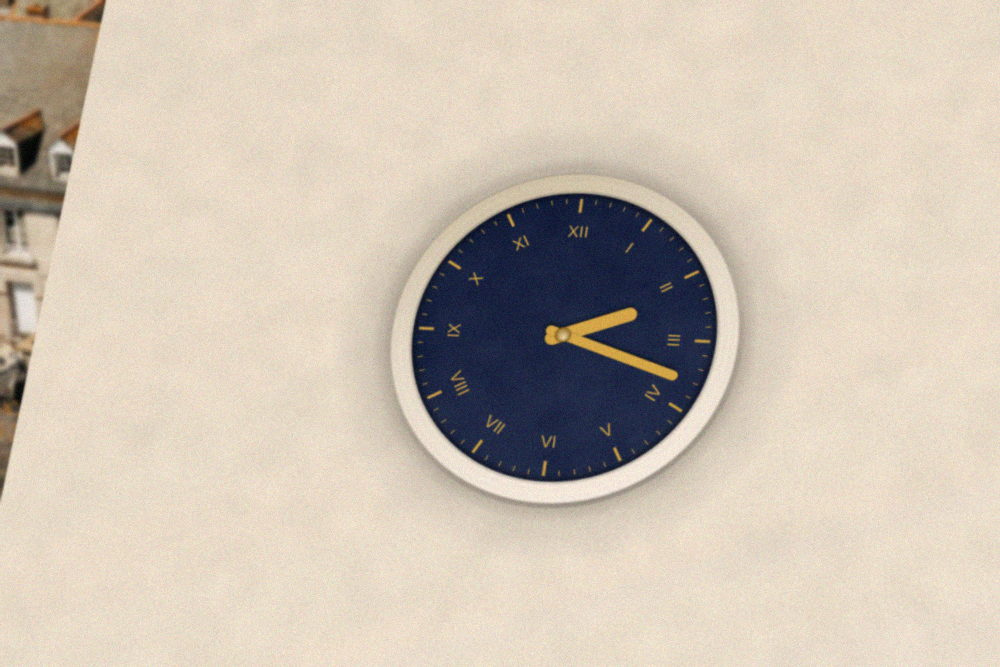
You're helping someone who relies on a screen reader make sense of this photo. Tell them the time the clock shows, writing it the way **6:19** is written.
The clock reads **2:18**
